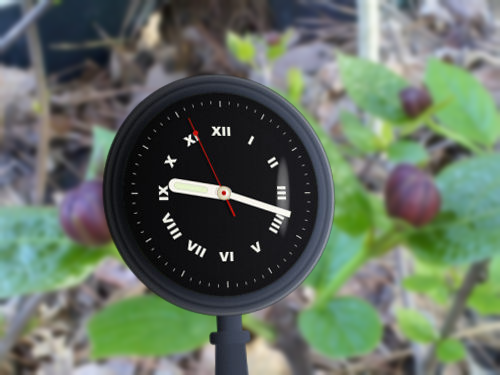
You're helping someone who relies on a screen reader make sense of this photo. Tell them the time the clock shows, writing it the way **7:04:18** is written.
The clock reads **9:17:56**
